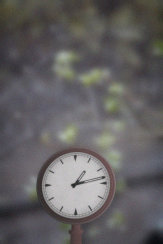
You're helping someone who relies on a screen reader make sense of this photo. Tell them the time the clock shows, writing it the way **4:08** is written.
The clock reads **1:13**
